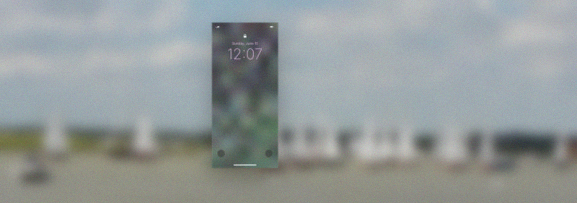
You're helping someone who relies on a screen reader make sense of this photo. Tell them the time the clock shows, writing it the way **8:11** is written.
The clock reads **12:07**
